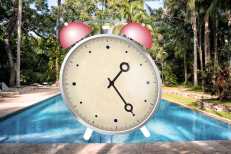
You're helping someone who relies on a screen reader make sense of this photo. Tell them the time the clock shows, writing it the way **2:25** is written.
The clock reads **1:25**
